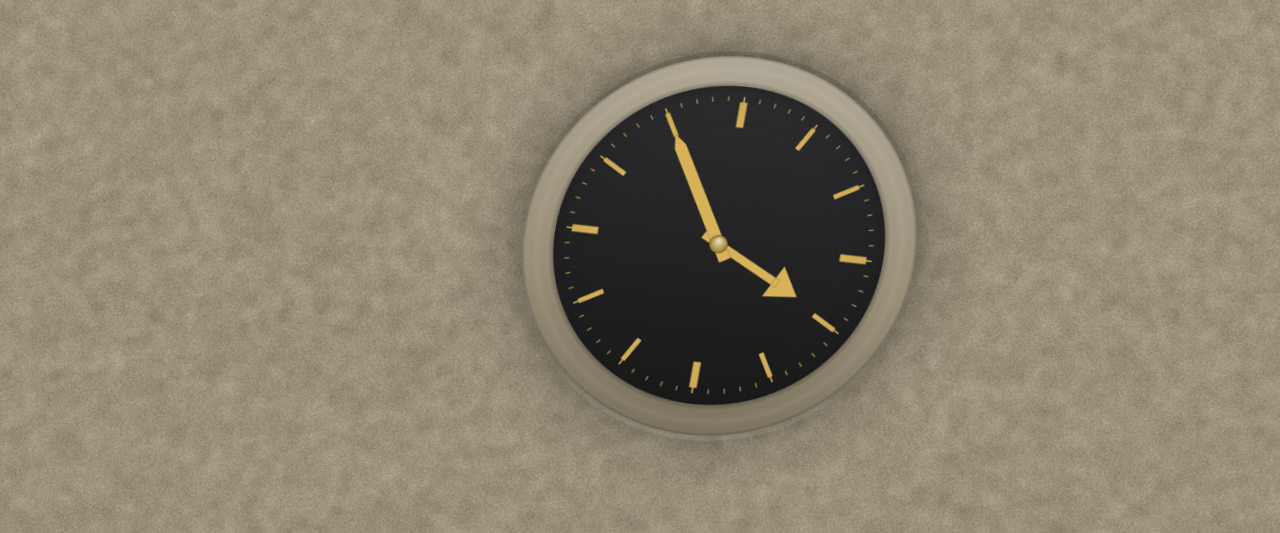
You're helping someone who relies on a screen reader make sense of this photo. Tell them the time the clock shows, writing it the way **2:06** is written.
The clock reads **3:55**
